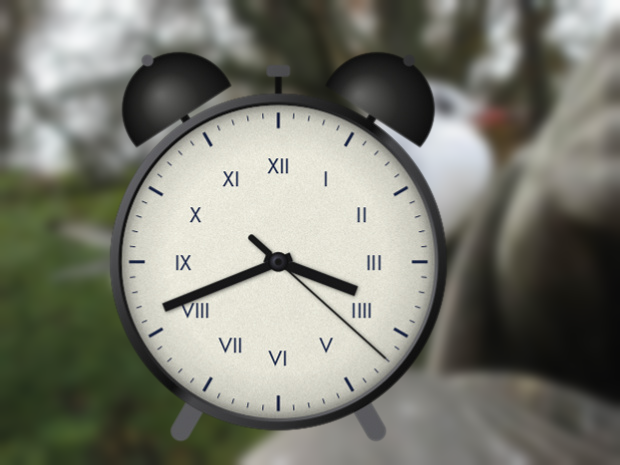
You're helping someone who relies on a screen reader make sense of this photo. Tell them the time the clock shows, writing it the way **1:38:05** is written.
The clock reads **3:41:22**
